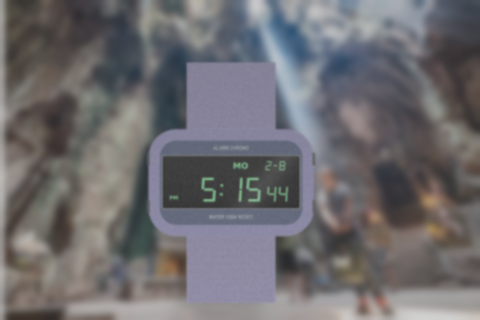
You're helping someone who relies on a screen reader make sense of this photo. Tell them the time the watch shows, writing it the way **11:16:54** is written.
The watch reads **5:15:44**
